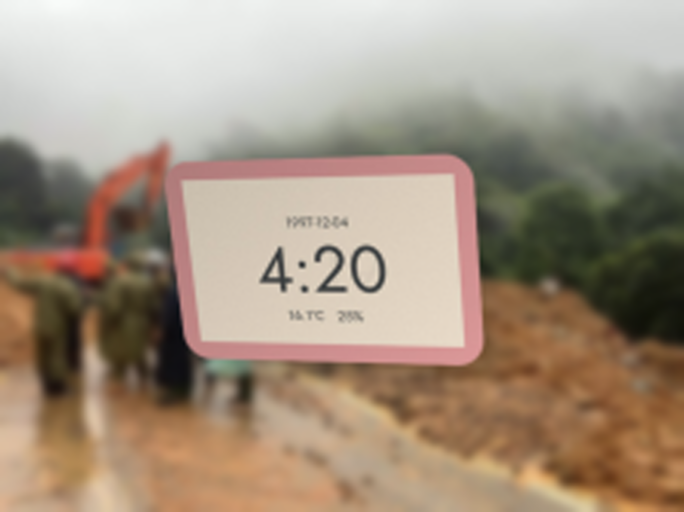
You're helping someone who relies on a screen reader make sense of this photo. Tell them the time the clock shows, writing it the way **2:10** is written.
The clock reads **4:20**
